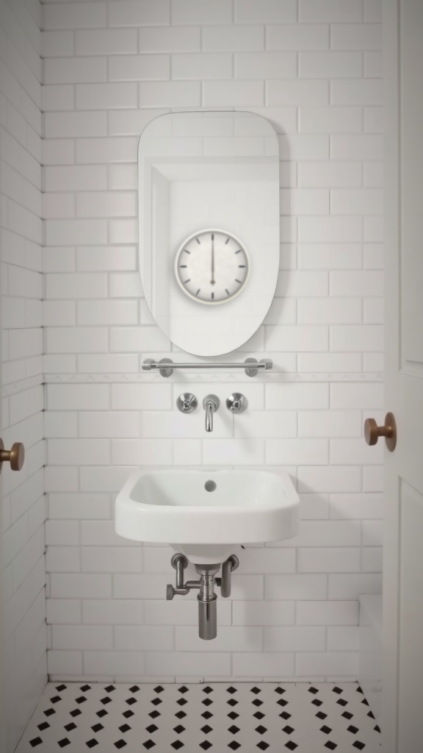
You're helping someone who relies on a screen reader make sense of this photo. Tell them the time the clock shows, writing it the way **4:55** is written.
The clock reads **6:00**
